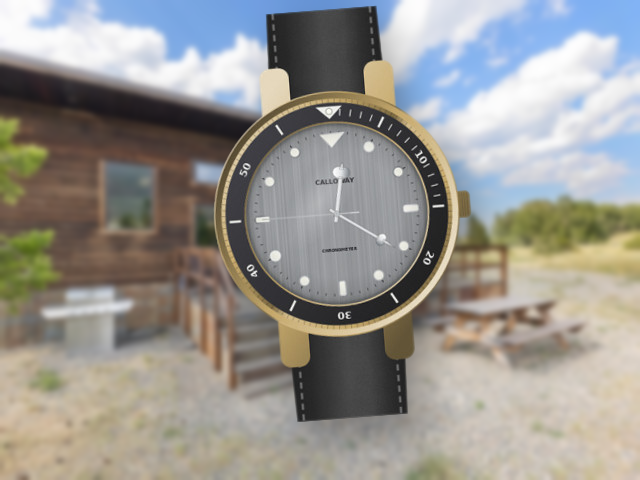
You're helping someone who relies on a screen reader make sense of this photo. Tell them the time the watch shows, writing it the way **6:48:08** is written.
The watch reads **12:20:45**
